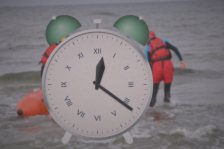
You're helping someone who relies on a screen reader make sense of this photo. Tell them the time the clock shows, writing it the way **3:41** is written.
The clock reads **12:21**
